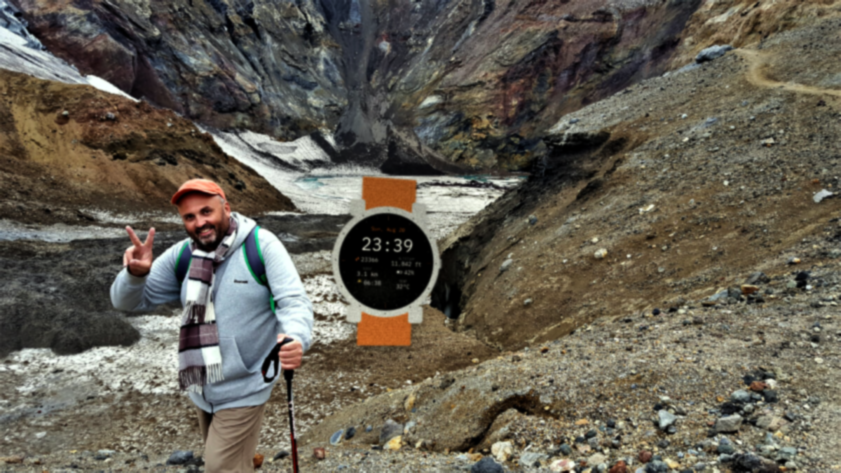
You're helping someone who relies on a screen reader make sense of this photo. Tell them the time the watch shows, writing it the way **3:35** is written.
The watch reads **23:39**
